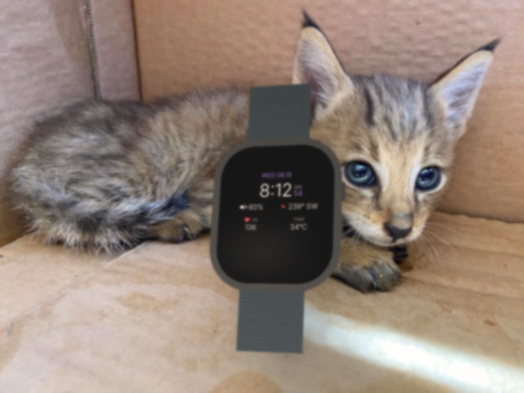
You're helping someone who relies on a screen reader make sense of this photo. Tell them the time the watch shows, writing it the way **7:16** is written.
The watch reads **8:12**
